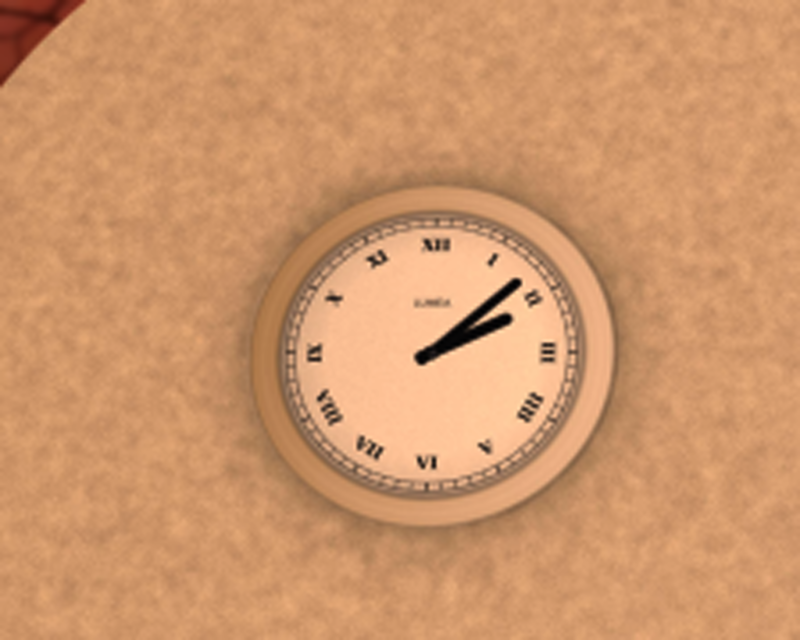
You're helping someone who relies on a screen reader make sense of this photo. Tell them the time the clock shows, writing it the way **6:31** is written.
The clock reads **2:08**
